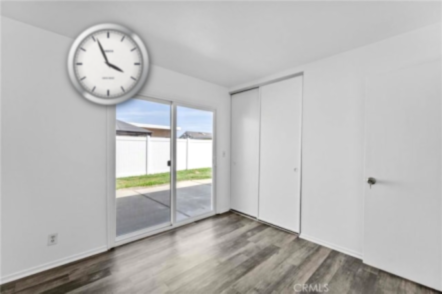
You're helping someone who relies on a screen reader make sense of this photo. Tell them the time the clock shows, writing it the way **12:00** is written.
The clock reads **3:56**
